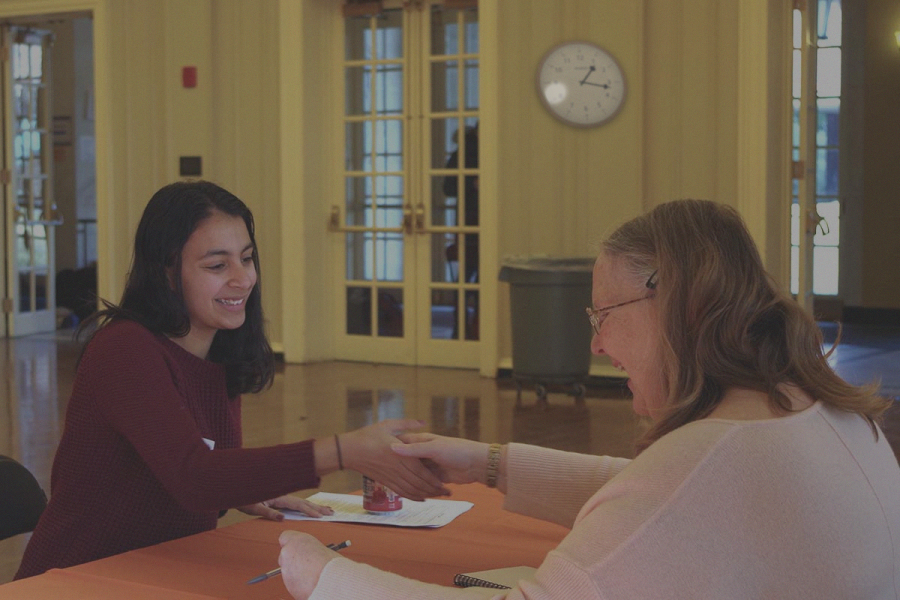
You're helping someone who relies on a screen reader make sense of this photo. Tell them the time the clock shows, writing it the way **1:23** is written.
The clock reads **1:17**
